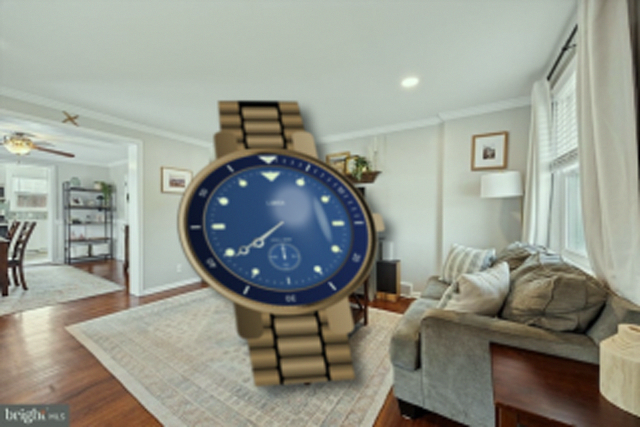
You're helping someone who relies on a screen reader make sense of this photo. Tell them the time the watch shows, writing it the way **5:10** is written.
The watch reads **7:39**
